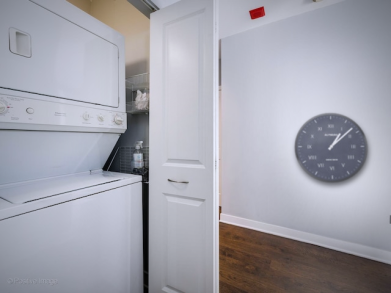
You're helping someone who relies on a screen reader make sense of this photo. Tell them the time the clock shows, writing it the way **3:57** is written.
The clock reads **1:08**
